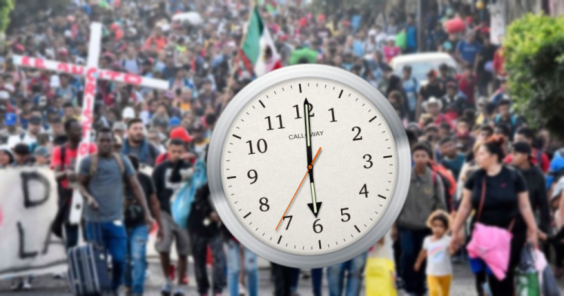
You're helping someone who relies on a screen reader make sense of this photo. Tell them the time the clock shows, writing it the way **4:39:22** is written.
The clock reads **6:00:36**
